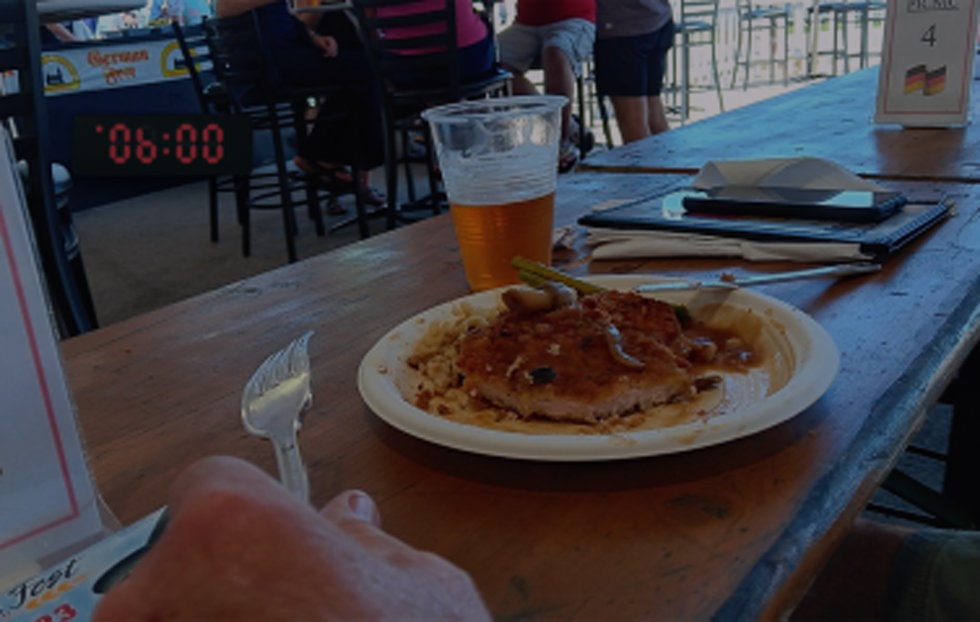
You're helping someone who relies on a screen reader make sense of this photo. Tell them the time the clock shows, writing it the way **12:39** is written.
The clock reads **6:00**
